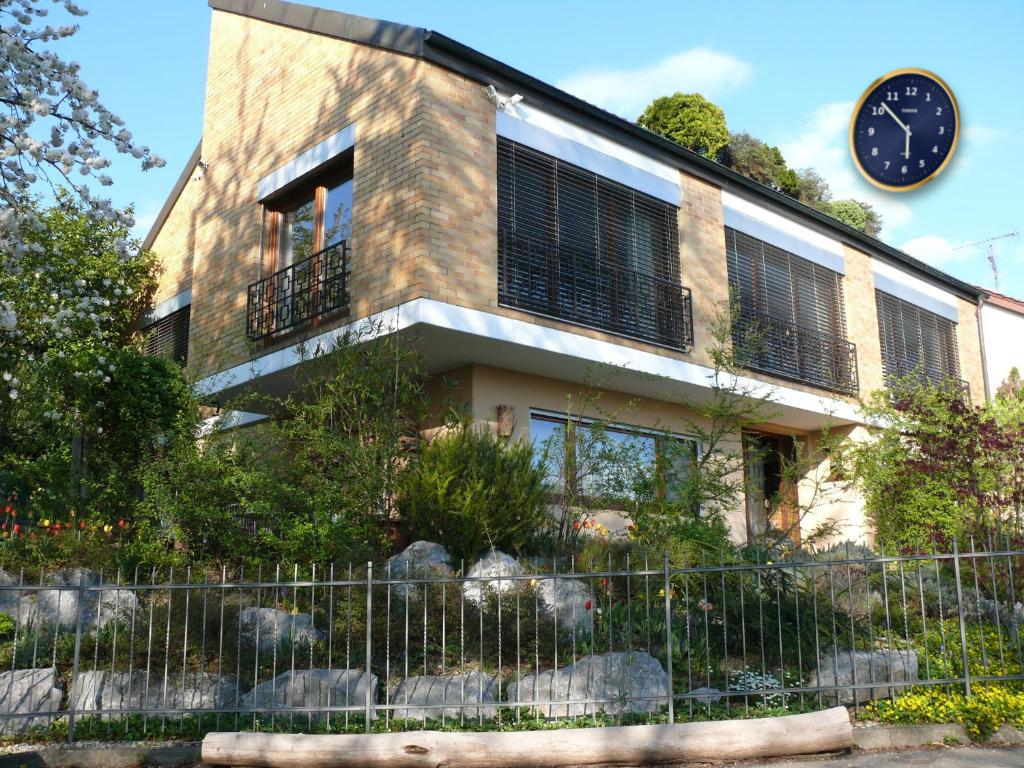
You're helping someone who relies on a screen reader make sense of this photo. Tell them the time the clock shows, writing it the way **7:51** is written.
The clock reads **5:52**
